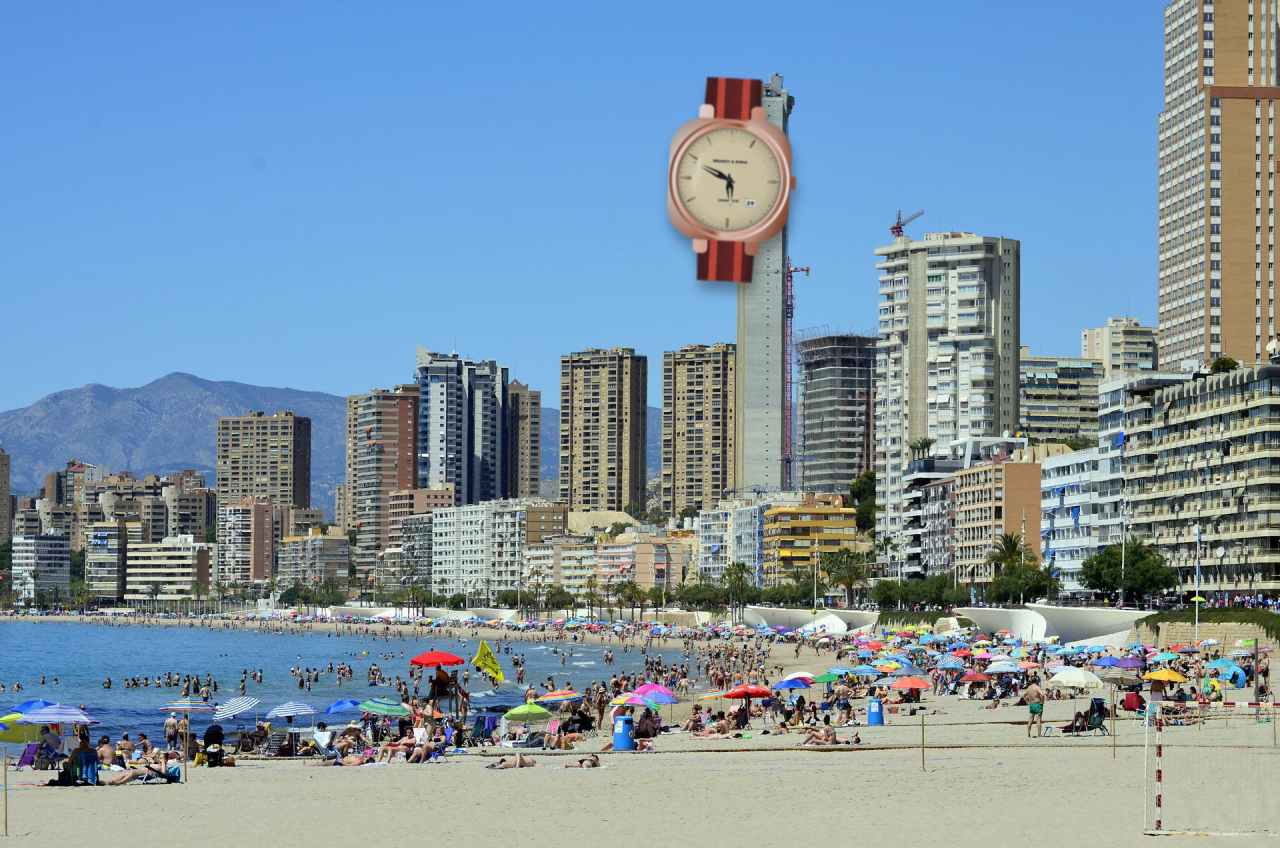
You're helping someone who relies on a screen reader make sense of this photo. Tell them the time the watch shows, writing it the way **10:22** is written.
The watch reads **5:49**
